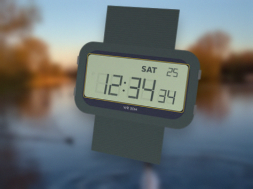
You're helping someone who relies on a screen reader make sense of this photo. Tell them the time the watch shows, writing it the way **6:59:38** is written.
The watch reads **12:34:34**
